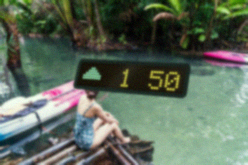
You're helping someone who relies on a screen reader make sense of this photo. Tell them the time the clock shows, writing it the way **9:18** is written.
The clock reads **1:50**
